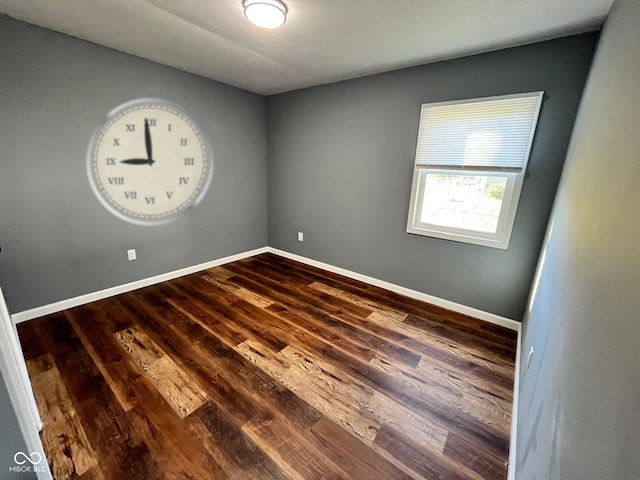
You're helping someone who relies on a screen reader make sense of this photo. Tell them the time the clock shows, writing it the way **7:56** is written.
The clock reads **8:59**
